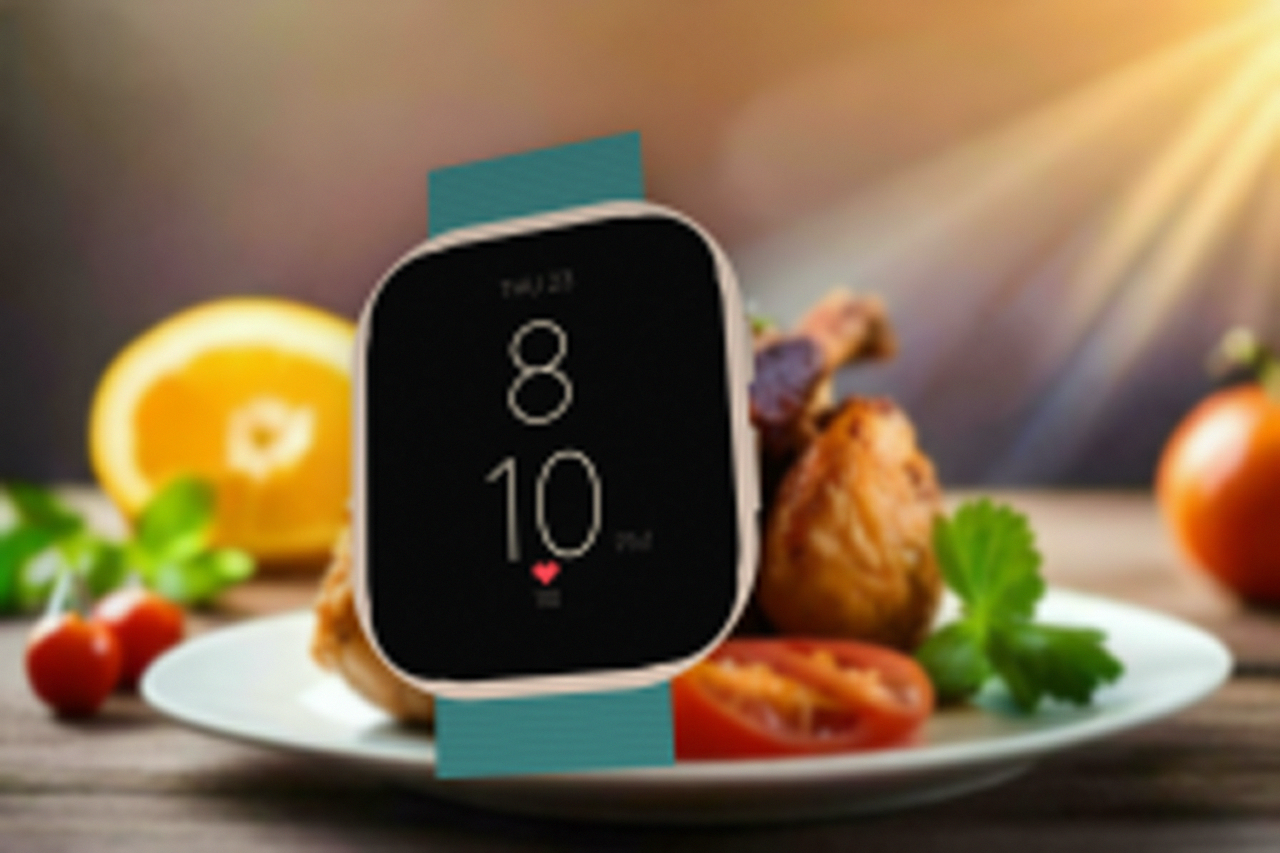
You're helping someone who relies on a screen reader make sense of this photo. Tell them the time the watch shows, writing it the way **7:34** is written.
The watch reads **8:10**
